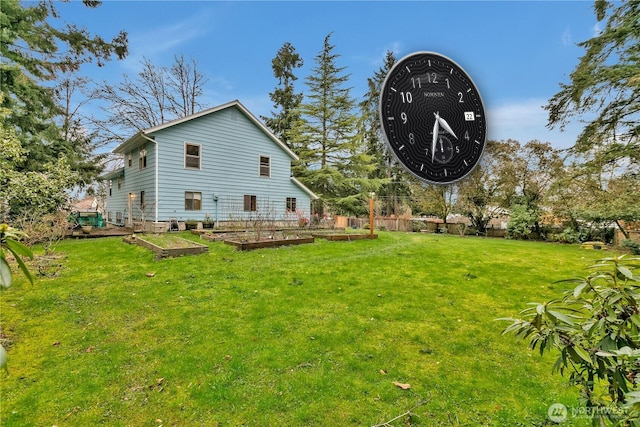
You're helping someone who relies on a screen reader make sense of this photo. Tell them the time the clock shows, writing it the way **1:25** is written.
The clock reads **4:33**
